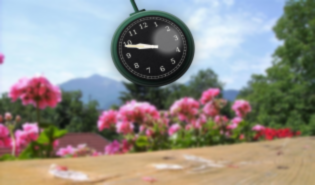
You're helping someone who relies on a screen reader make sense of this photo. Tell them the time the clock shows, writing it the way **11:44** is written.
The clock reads **9:49**
